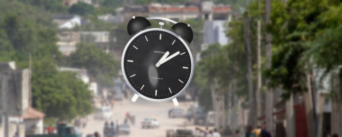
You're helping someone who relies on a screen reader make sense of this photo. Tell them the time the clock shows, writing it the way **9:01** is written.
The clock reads **1:09**
